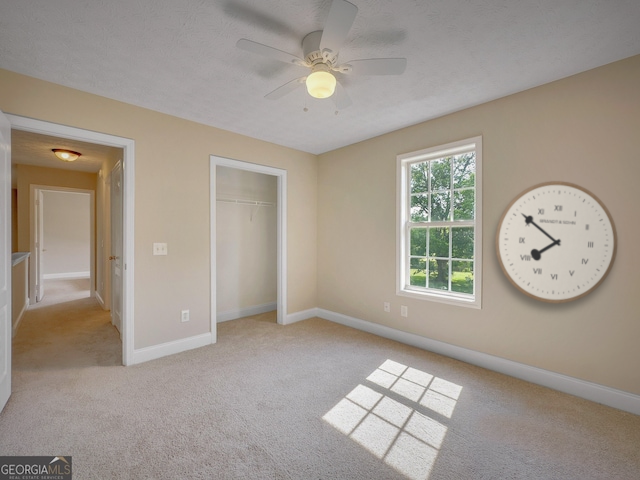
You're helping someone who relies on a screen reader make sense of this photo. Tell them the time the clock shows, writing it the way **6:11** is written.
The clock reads **7:51**
